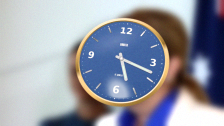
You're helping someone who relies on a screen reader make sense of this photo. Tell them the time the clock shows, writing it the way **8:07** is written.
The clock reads **5:18**
